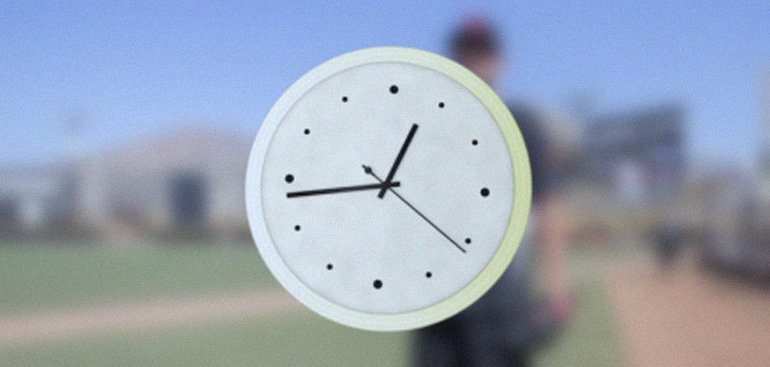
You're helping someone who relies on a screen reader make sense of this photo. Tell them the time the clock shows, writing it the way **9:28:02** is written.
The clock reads **12:43:21**
